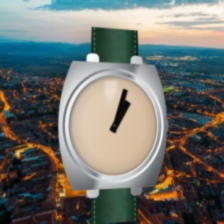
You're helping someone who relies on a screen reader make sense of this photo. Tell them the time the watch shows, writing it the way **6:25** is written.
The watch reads **1:03**
